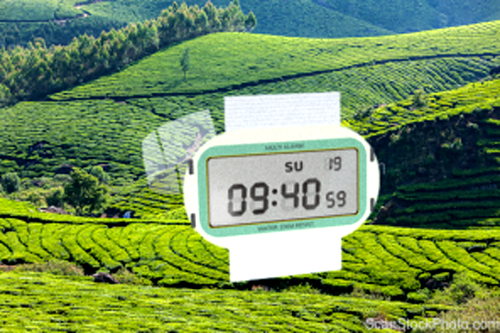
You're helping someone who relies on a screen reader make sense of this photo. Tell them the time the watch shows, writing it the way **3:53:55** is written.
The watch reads **9:40:59**
